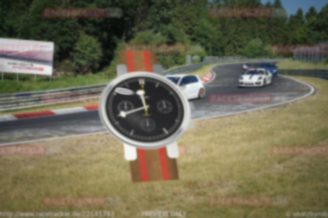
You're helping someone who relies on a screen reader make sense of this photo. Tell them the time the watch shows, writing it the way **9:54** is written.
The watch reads **11:42**
